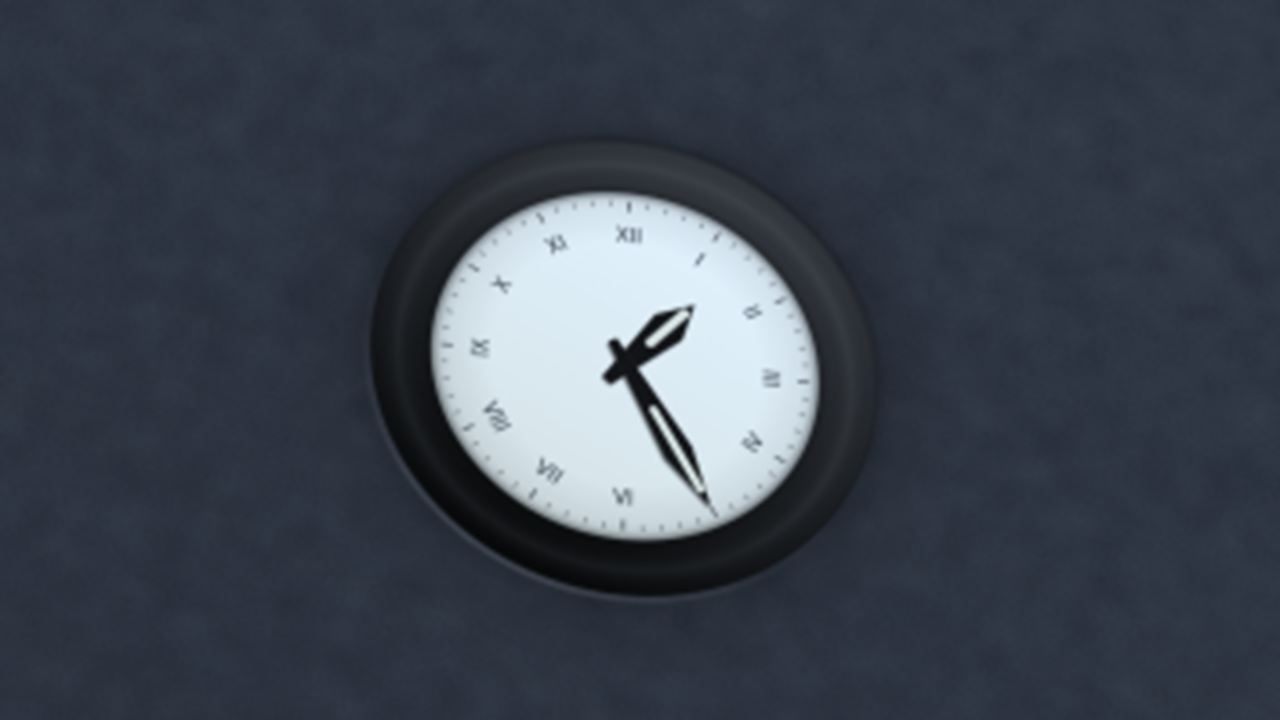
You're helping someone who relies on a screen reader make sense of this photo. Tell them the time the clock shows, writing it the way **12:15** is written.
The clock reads **1:25**
